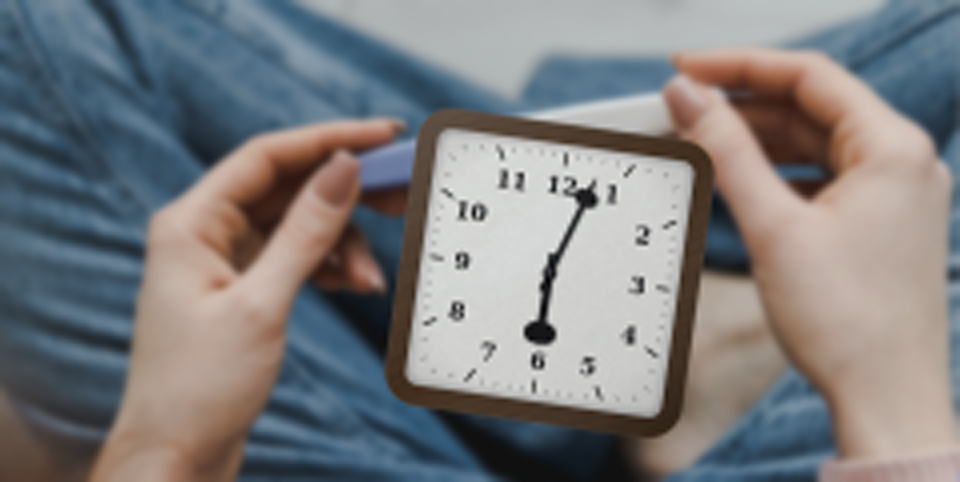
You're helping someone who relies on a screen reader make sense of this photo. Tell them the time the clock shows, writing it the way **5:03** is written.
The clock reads **6:03**
